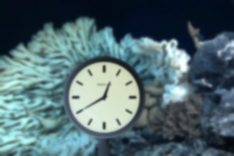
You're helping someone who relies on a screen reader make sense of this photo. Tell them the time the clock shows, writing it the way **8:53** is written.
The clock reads **12:40**
